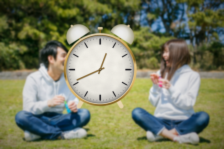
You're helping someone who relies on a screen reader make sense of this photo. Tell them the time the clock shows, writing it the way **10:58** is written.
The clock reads **12:41**
